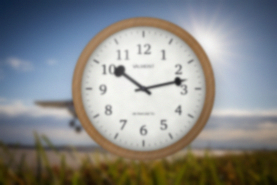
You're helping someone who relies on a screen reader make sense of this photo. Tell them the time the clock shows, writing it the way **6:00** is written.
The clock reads **10:13**
